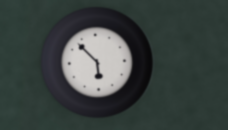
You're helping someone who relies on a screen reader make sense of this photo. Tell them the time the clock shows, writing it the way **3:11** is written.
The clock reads **5:53**
